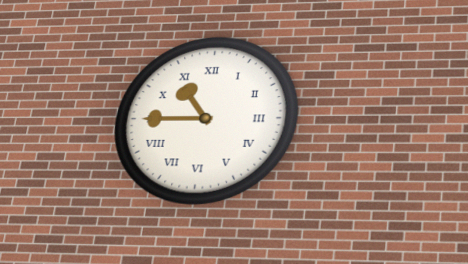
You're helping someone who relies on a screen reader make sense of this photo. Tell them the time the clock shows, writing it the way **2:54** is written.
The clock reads **10:45**
